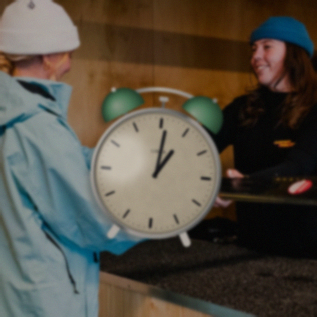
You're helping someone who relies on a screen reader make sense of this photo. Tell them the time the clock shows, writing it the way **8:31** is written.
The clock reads **1:01**
